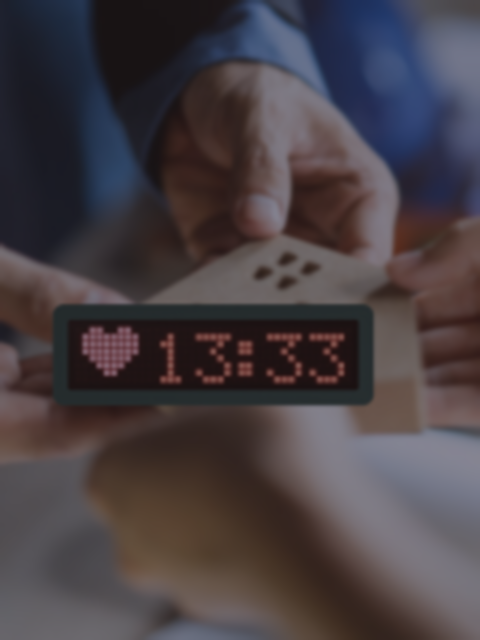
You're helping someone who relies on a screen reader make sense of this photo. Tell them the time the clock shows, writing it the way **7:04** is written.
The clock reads **13:33**
